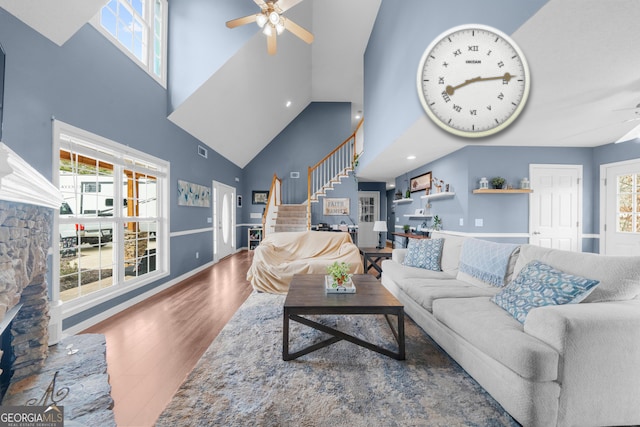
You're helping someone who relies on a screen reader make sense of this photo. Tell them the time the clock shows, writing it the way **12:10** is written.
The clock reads **8:14**
